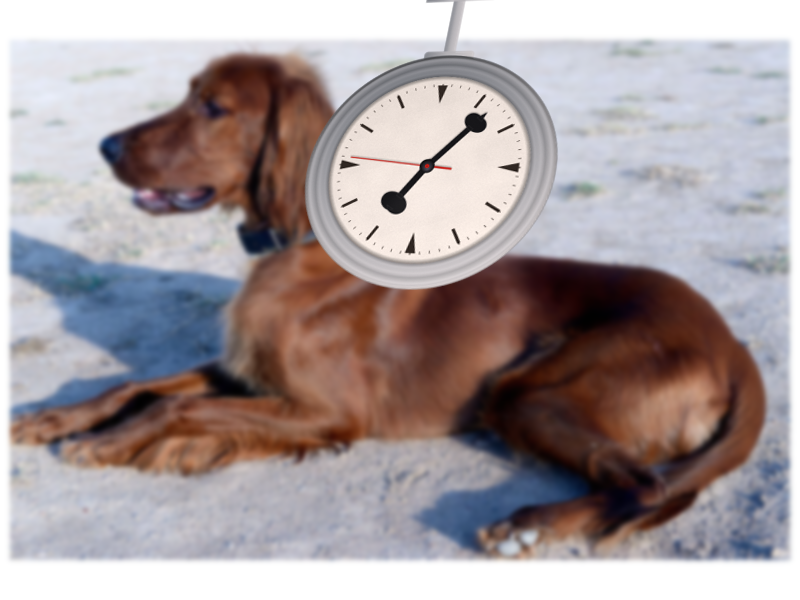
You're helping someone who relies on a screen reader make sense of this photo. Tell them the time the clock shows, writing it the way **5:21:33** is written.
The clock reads **7:06:46**
